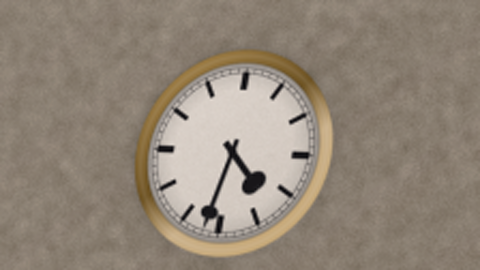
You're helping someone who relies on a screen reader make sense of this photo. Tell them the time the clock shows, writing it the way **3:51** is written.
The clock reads **4:32**
